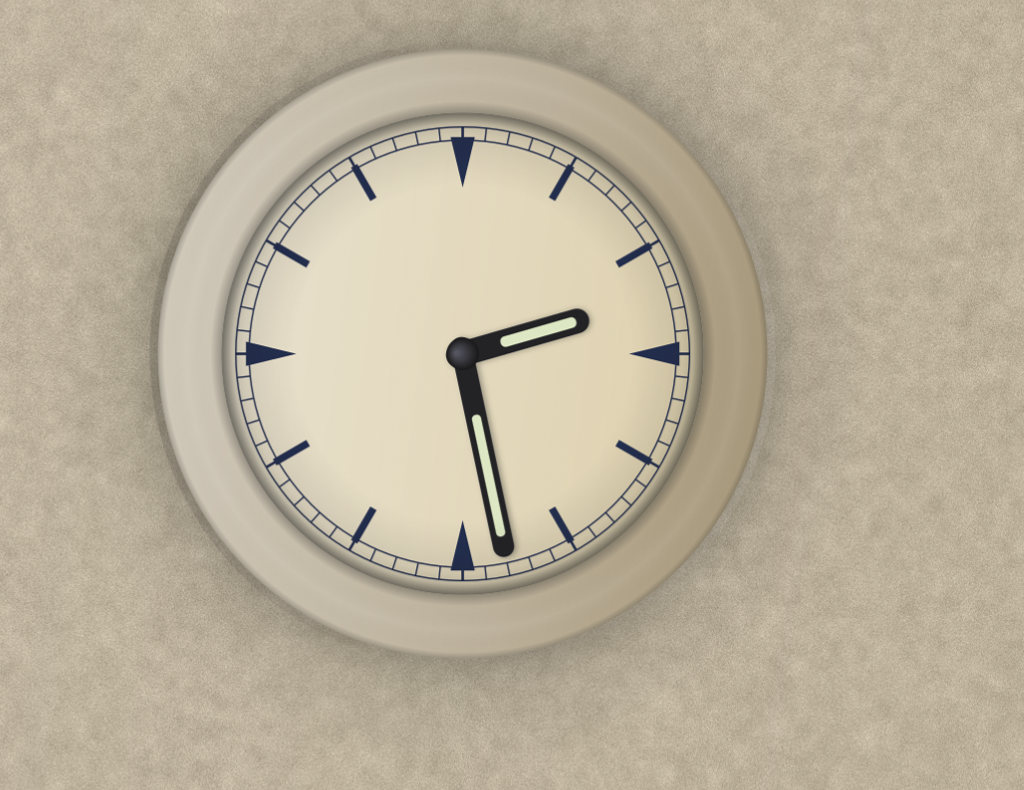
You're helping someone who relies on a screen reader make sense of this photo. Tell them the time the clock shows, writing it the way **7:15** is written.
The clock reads **2:28**
